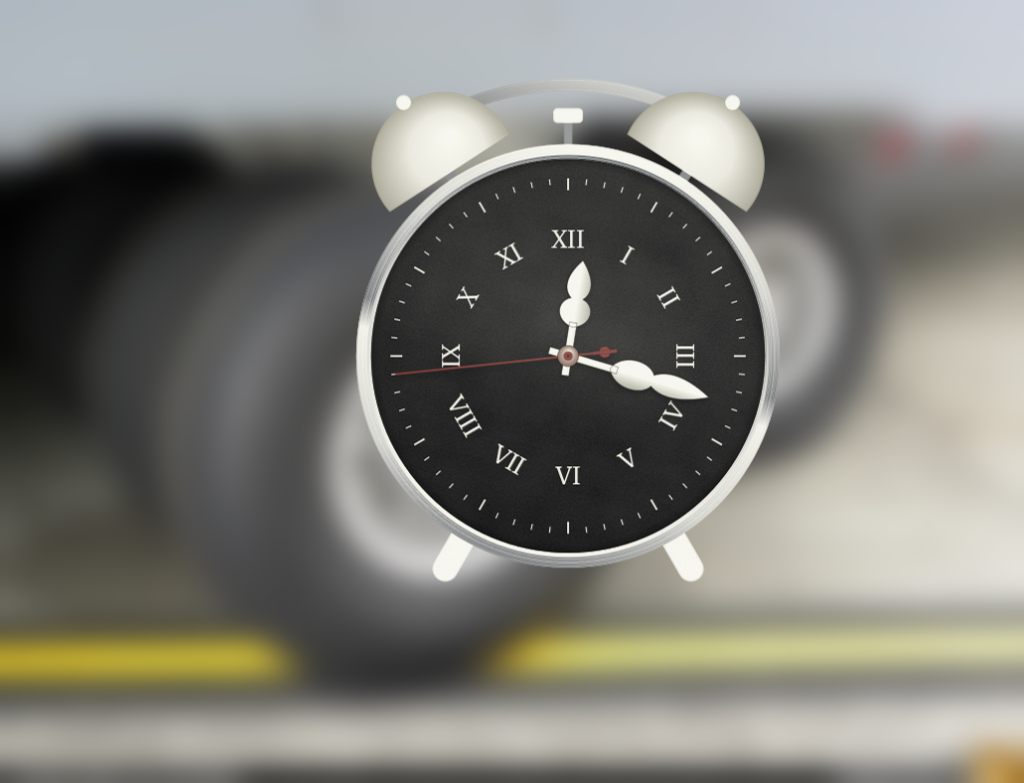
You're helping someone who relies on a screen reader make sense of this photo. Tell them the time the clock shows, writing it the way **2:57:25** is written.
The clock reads **12:17:44**
